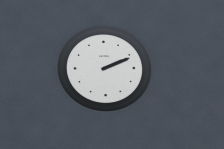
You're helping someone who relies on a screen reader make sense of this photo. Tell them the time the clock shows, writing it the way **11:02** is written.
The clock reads **2:11**
